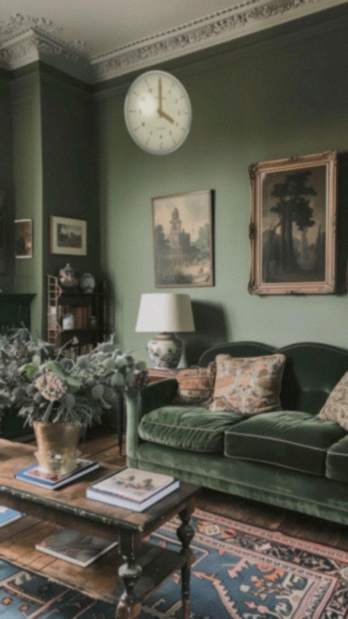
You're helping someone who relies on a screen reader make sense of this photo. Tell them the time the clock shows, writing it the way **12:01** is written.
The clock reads **4:00**
